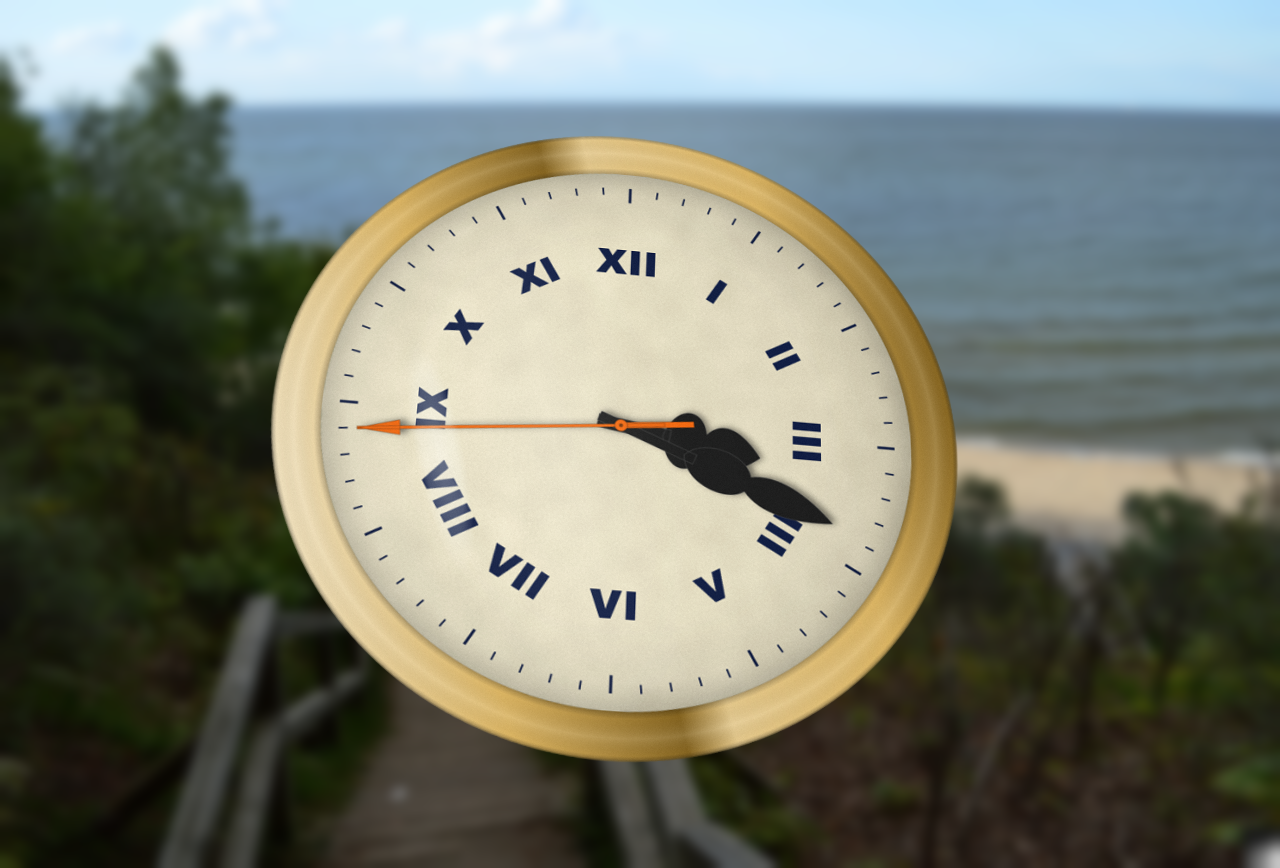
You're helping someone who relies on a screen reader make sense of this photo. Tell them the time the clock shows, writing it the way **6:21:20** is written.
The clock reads **3:18:44**
